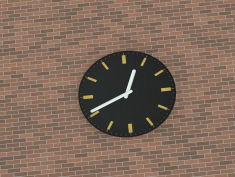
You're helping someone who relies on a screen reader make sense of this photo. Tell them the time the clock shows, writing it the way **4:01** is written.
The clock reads **12:41**
